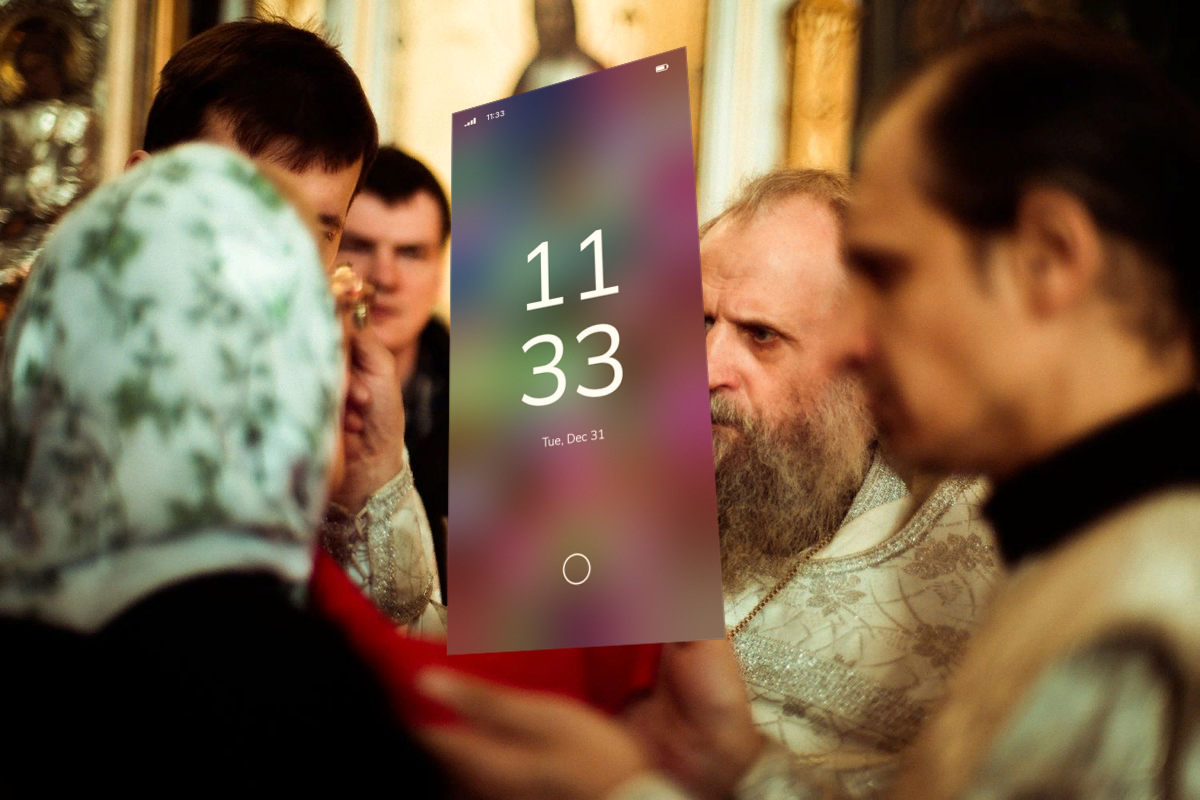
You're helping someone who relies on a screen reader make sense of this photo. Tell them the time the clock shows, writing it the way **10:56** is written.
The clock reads **11:33**
